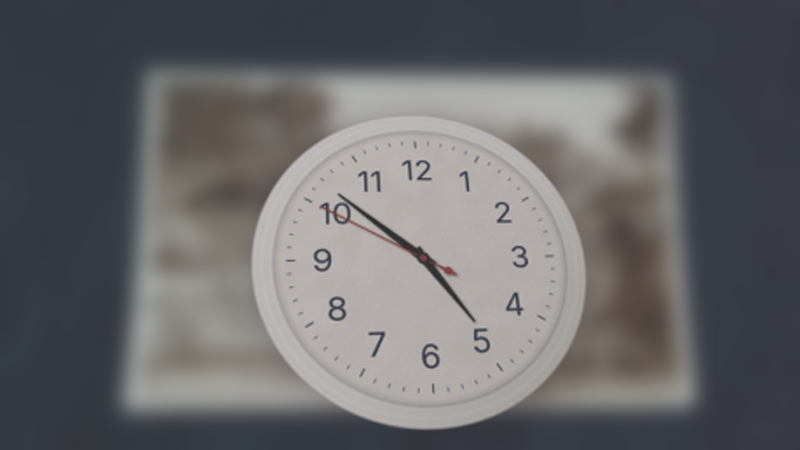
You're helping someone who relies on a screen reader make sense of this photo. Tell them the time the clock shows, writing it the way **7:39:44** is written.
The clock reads **4:51:50**
